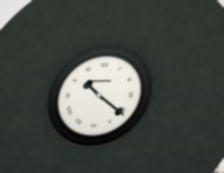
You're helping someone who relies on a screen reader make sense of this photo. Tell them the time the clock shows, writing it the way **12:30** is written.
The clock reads **10:21**
